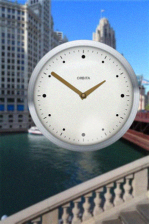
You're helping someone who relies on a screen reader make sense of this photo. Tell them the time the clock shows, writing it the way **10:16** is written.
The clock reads **1:51**
